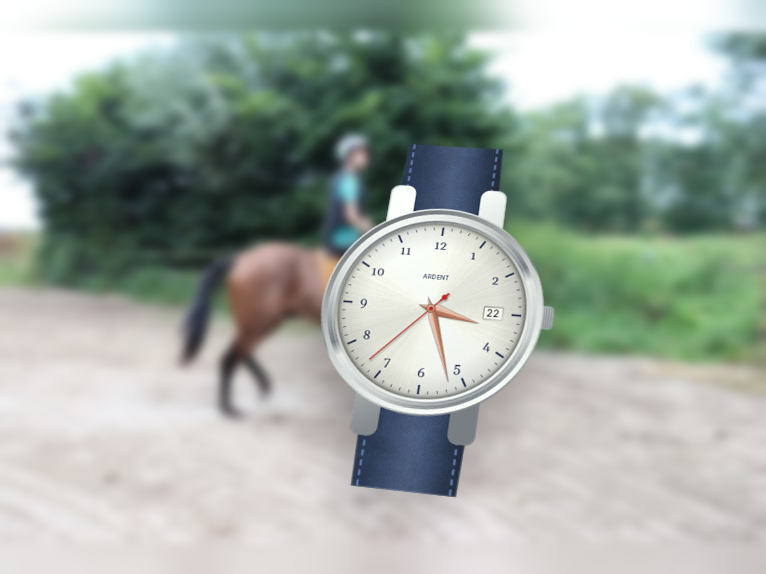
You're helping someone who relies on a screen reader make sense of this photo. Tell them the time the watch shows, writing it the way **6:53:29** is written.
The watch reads **3:26:37**
